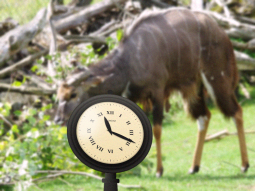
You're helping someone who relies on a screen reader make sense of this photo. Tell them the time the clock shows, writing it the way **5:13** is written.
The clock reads **11:19**
